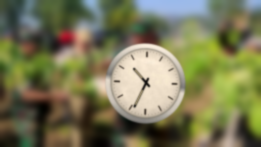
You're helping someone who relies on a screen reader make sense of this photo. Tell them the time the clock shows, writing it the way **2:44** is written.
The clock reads **10:34**
